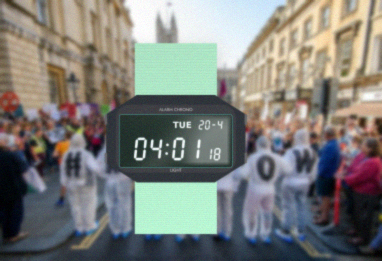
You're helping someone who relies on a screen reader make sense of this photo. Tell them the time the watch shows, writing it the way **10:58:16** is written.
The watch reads **4:01:18**
